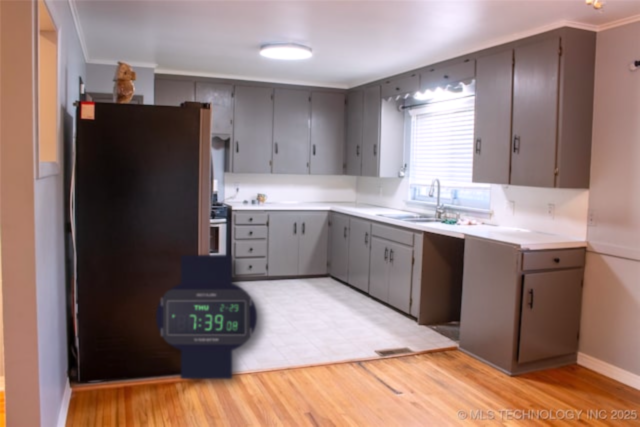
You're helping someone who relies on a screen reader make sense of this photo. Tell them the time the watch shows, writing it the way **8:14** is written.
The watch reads **7:39**
